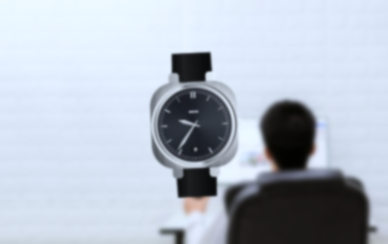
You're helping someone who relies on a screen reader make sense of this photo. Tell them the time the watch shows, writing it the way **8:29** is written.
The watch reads **9:36**
